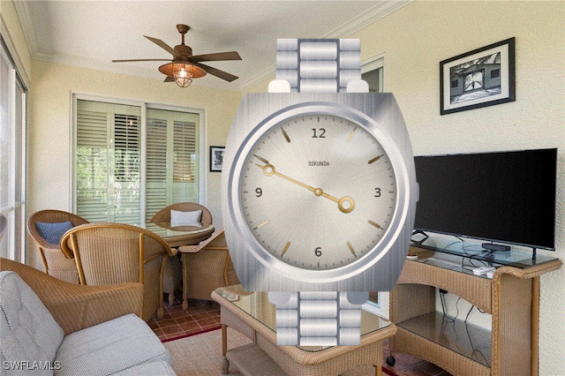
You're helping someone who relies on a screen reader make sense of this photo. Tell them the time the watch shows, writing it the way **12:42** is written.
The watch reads **3:49**
